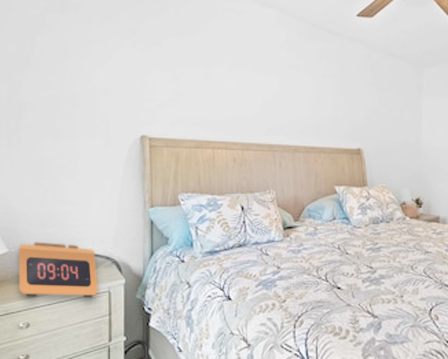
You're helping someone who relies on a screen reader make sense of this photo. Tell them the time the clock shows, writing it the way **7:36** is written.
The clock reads **9:04**
